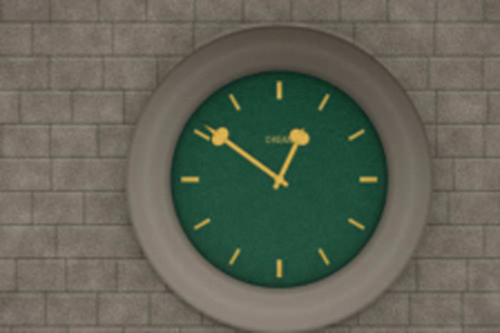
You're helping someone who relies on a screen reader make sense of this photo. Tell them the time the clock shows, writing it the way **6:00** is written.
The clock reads **12:51**
